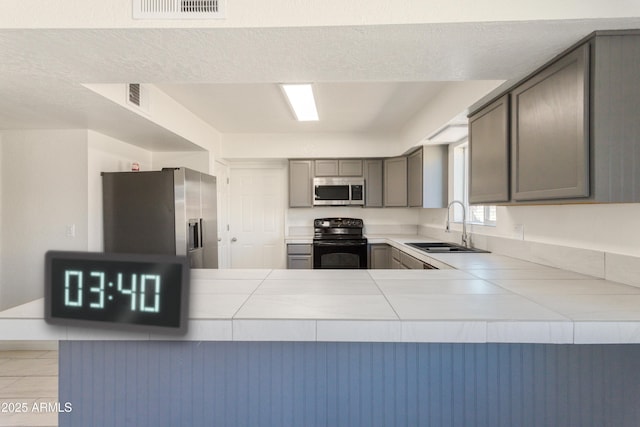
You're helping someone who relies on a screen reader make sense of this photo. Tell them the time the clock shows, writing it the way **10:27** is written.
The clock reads **3:40**
